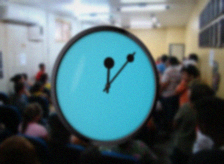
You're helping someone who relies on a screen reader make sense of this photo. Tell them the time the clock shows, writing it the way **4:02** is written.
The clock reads **12:07**
